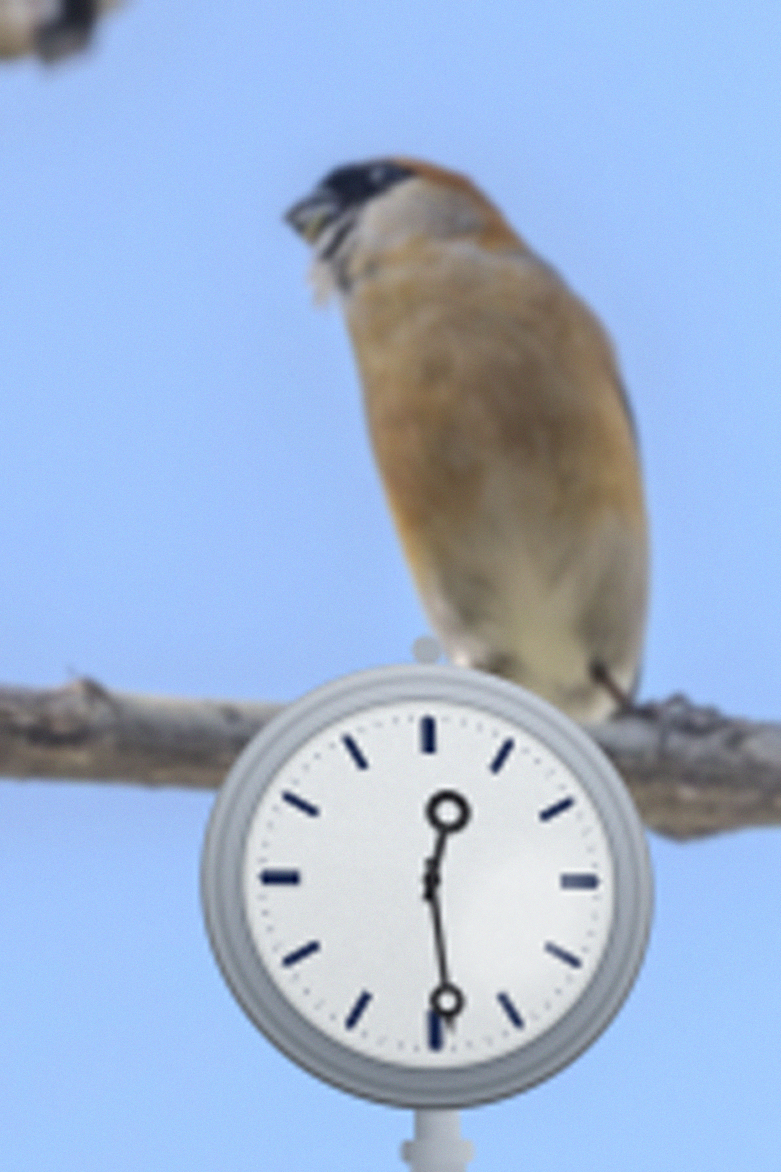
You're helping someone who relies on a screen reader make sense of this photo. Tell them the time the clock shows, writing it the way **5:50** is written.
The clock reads **12:29**
